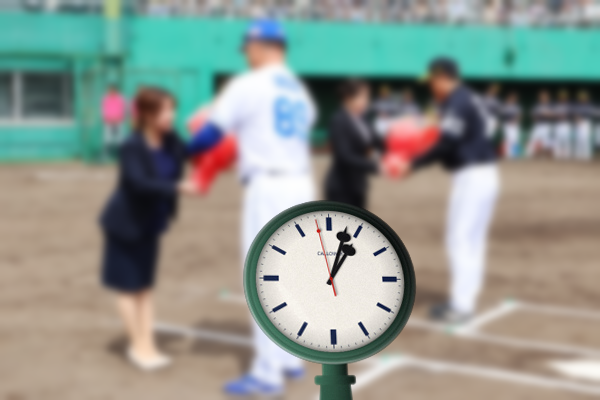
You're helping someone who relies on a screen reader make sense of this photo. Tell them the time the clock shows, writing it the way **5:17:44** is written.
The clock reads **1:02:58**
